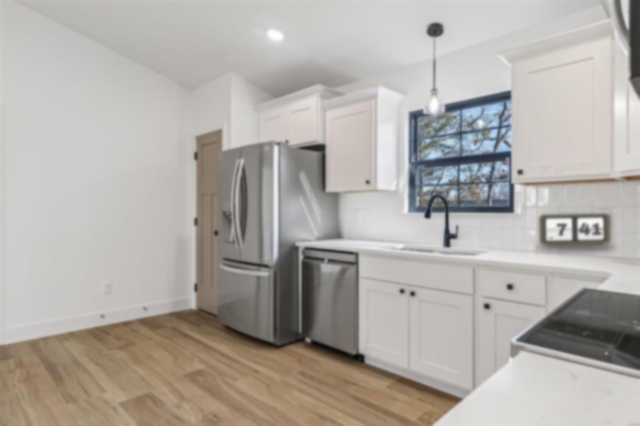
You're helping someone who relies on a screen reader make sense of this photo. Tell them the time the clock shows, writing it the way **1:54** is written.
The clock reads **7:41**
